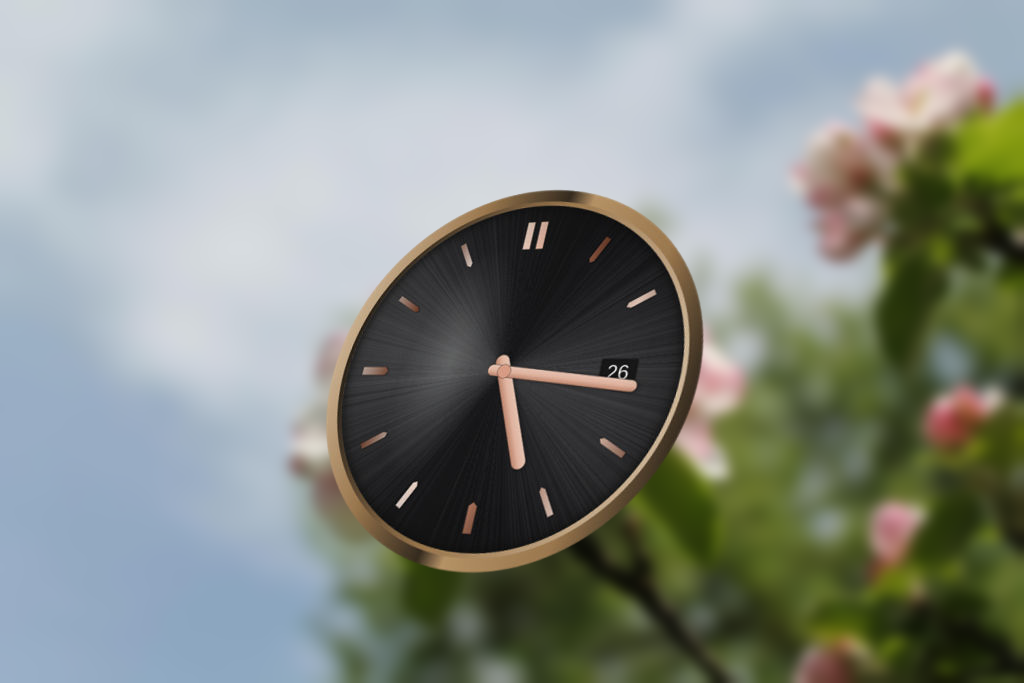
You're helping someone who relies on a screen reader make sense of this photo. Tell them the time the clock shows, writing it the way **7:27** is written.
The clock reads **5:16**
